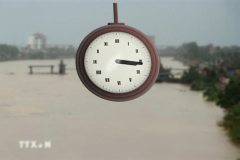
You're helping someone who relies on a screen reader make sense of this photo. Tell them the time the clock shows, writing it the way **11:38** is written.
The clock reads **3:16**
